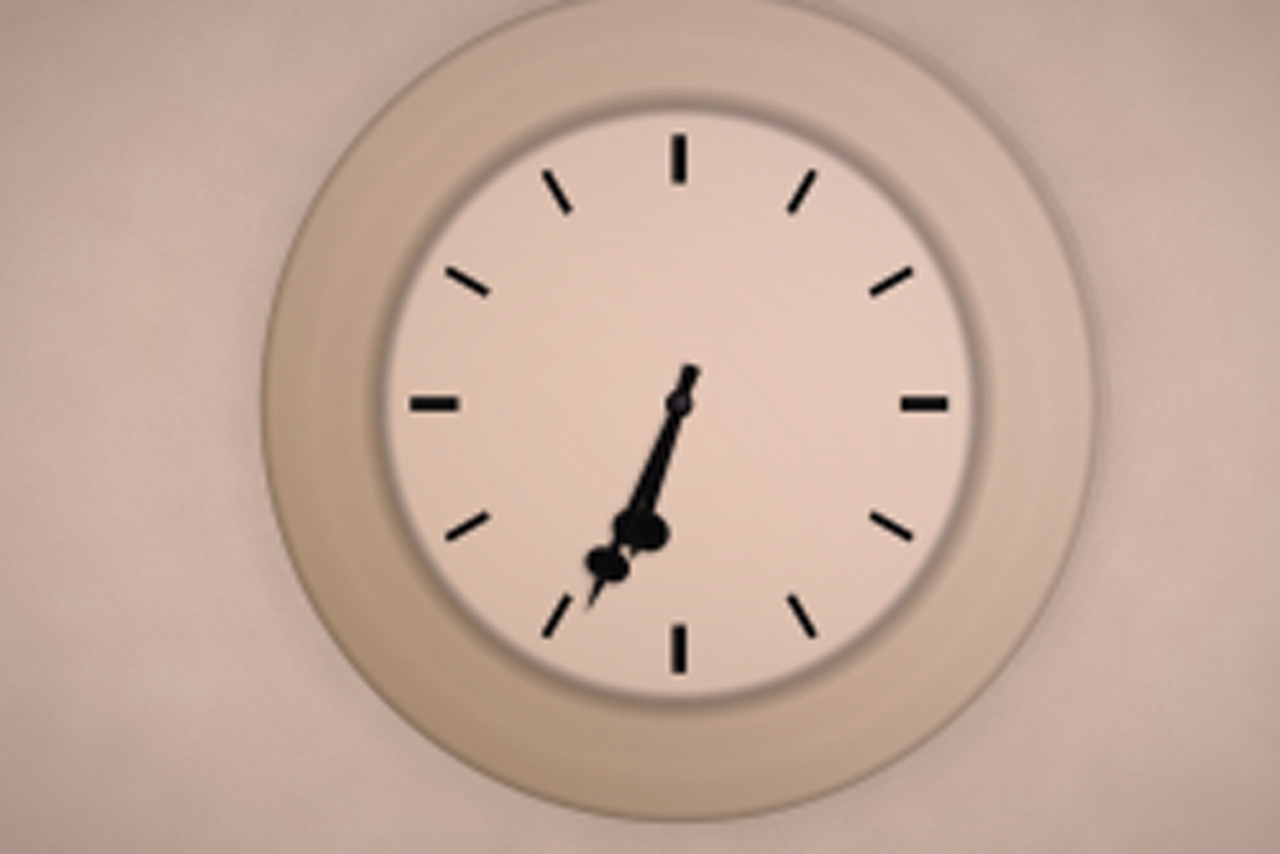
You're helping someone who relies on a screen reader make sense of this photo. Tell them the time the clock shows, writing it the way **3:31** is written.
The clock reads **6:34**
